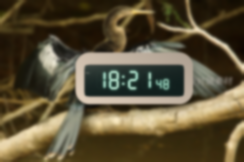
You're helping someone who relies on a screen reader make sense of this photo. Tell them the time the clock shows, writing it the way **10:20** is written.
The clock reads **18:21**
